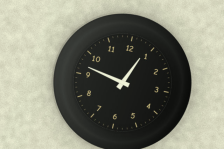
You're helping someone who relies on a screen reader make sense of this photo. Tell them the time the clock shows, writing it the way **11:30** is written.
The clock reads **12:47**
